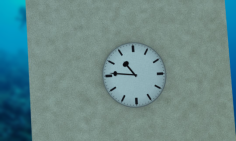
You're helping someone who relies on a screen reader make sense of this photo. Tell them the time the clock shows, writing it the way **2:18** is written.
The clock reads **10:46**
